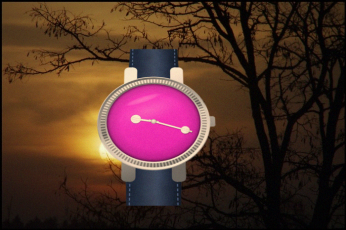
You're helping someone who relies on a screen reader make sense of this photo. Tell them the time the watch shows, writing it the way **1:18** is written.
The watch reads **9:18**
